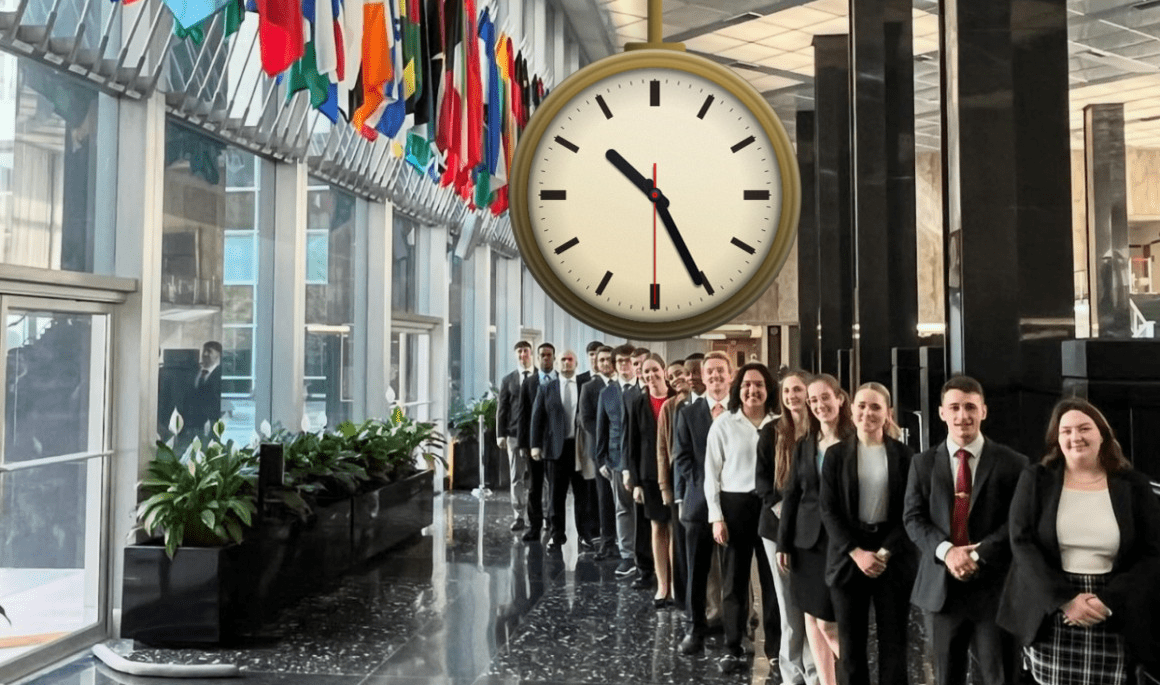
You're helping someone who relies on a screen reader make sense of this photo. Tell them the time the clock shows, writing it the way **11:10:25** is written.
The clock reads **10:25:30**
